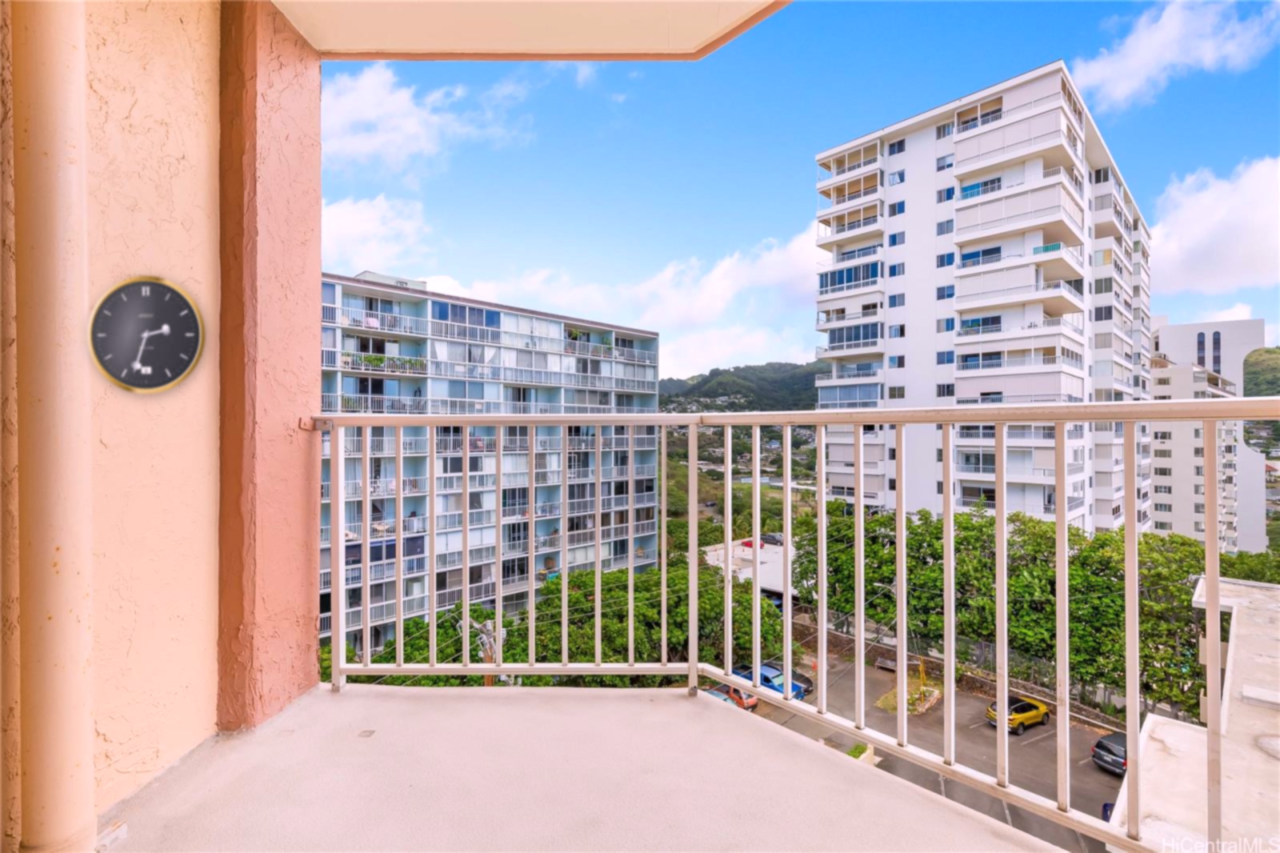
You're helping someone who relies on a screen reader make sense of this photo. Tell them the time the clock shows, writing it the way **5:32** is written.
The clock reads **2:33**
